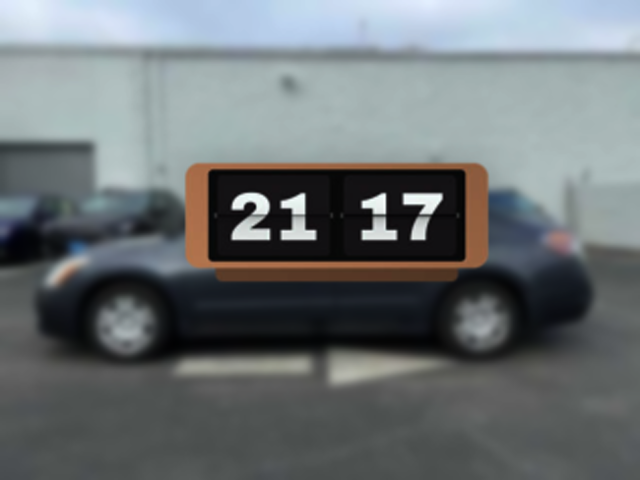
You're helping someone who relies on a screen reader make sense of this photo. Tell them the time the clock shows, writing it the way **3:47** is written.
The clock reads **21:17**
